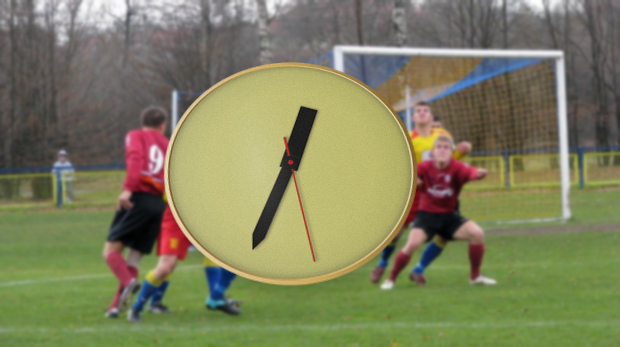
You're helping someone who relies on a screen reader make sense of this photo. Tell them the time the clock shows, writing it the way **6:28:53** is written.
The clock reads **12:33:28**
